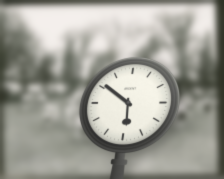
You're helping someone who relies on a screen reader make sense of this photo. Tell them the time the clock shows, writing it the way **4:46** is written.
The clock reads **5:51**
